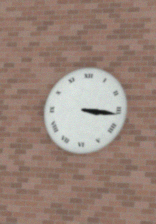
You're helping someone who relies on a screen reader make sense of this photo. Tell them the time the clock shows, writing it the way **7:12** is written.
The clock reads **3:16**
